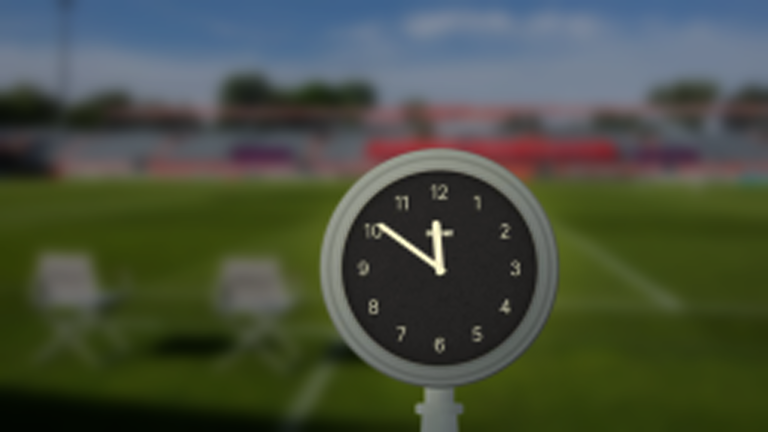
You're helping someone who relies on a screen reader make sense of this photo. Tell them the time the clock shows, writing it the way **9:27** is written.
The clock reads **11:51**
